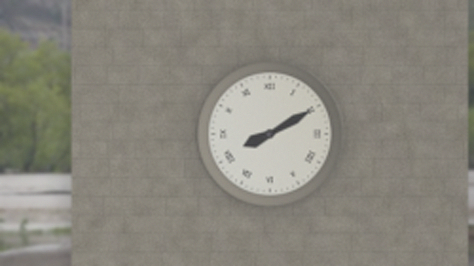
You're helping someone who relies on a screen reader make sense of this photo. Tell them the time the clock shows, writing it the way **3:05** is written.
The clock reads **8:10**
